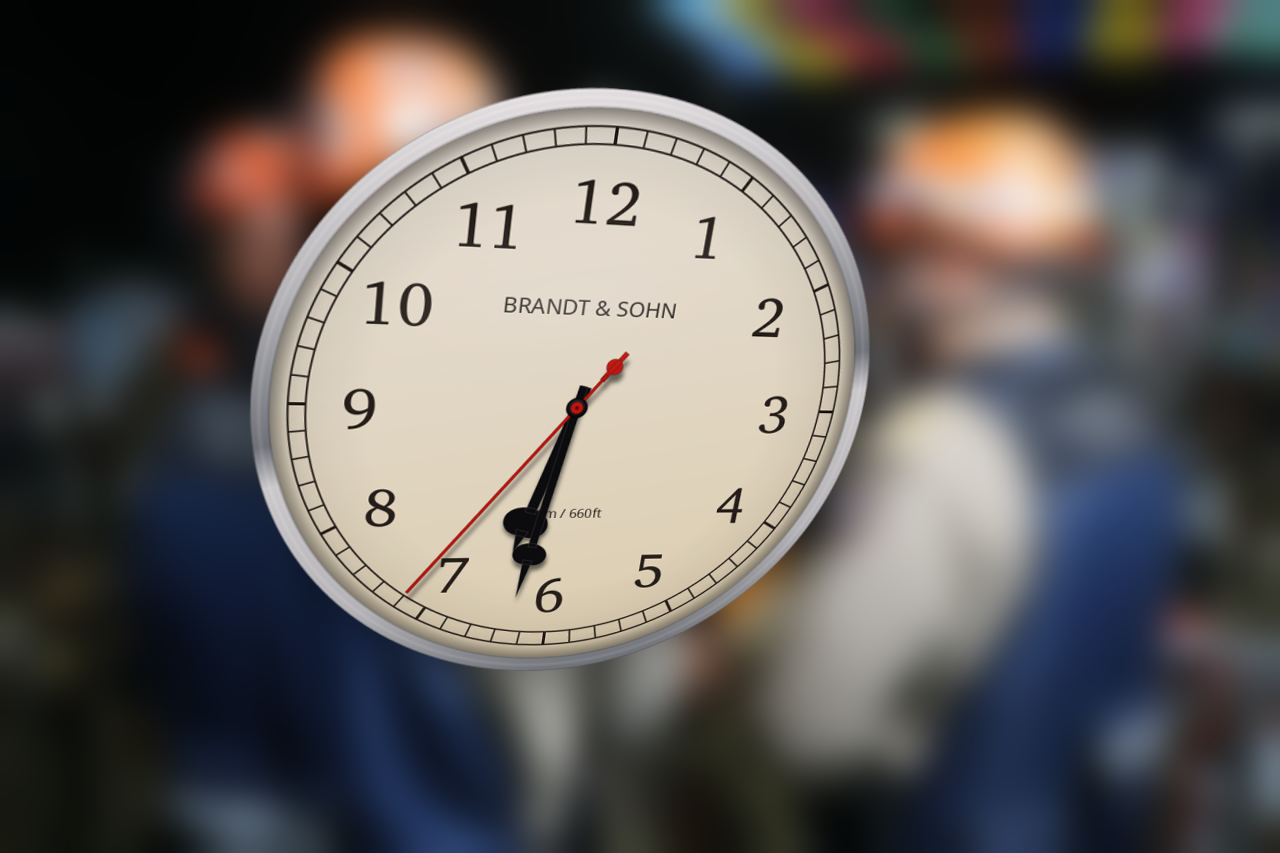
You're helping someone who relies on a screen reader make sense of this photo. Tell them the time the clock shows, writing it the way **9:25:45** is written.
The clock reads **6:31:36**
